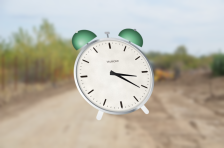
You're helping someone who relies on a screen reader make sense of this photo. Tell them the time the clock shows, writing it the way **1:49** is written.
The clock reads **3:21**
